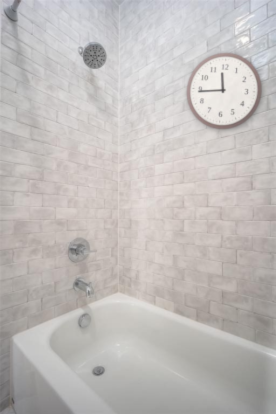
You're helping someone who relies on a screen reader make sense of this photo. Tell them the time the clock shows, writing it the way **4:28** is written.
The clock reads **11:44**
